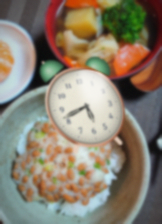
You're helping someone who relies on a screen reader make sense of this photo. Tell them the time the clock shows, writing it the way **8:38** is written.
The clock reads **5:42**
